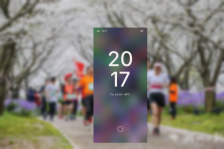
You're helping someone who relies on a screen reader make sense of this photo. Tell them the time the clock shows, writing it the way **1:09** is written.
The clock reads **20:17**
